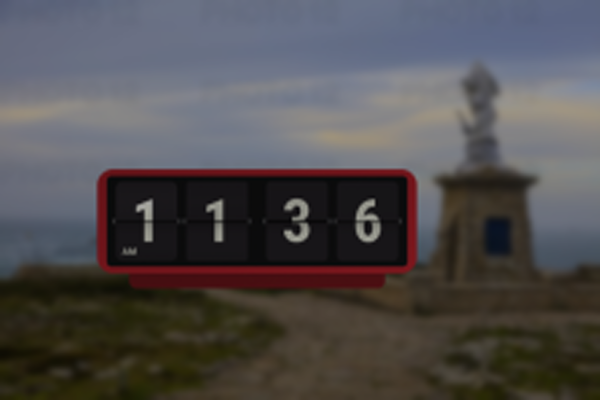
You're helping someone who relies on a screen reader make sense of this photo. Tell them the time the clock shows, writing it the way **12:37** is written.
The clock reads **11:36**
